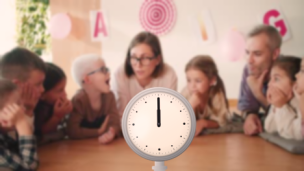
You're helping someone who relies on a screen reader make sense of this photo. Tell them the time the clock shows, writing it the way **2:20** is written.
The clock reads **12:00**
